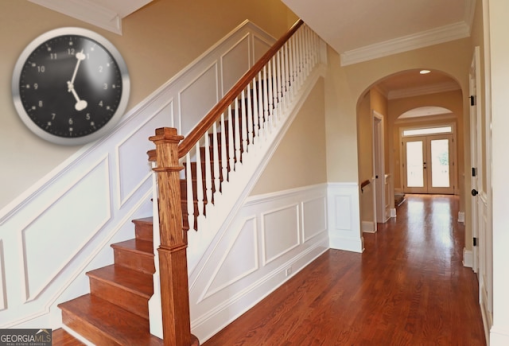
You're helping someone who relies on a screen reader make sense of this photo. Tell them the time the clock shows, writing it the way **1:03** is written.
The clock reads **5:03**
